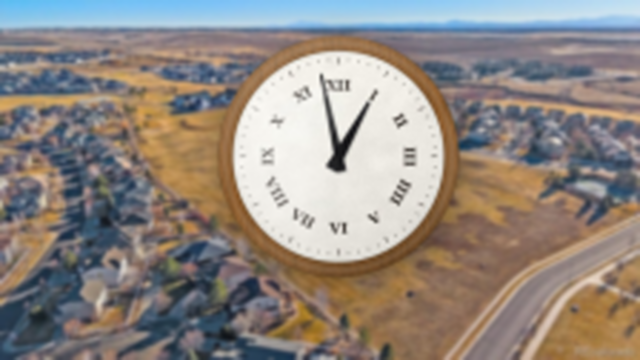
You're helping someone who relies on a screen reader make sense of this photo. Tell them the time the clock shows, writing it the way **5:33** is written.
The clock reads **12:58**
